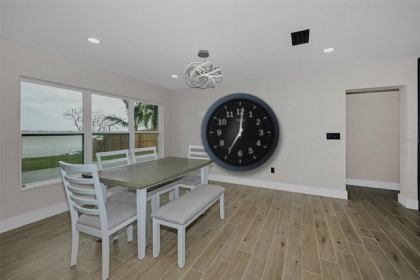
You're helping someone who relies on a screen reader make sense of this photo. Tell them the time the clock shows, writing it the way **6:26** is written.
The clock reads **7:01**
